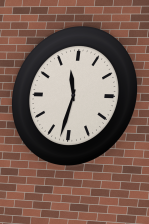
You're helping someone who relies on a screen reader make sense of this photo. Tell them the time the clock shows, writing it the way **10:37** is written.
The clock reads **11:32**
